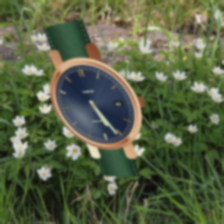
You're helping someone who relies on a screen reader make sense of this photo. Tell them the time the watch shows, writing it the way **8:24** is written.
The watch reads **5:26**
